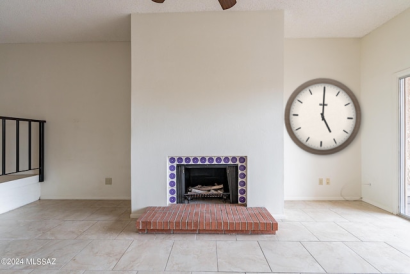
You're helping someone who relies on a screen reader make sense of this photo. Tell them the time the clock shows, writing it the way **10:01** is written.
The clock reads **5:00**
